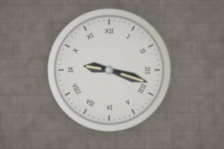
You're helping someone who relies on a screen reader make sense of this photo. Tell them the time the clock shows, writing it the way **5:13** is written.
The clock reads **9:18**
